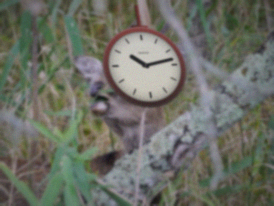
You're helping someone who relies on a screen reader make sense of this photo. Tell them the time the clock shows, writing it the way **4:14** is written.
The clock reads **10:13**
